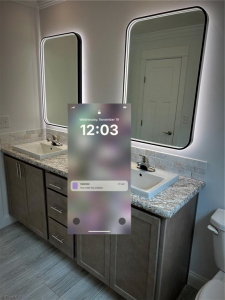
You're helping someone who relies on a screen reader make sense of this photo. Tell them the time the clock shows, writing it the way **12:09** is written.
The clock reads **12:03**
